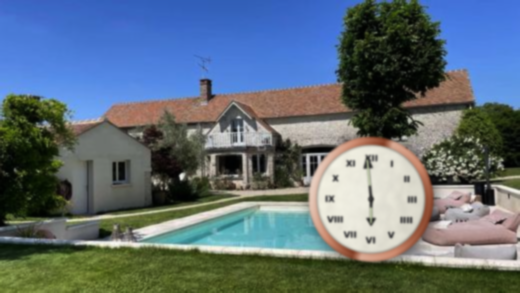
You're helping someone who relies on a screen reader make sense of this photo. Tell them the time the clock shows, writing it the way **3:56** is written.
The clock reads **5:59**
